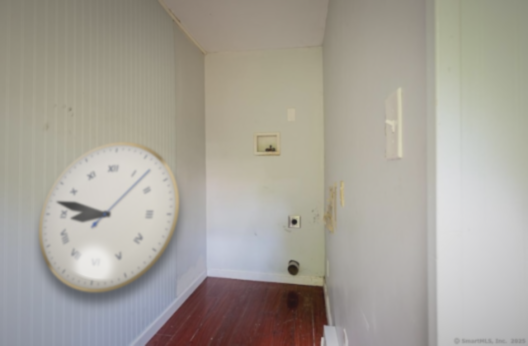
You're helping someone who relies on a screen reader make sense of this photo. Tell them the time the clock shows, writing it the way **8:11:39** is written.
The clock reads **8:47:07**
